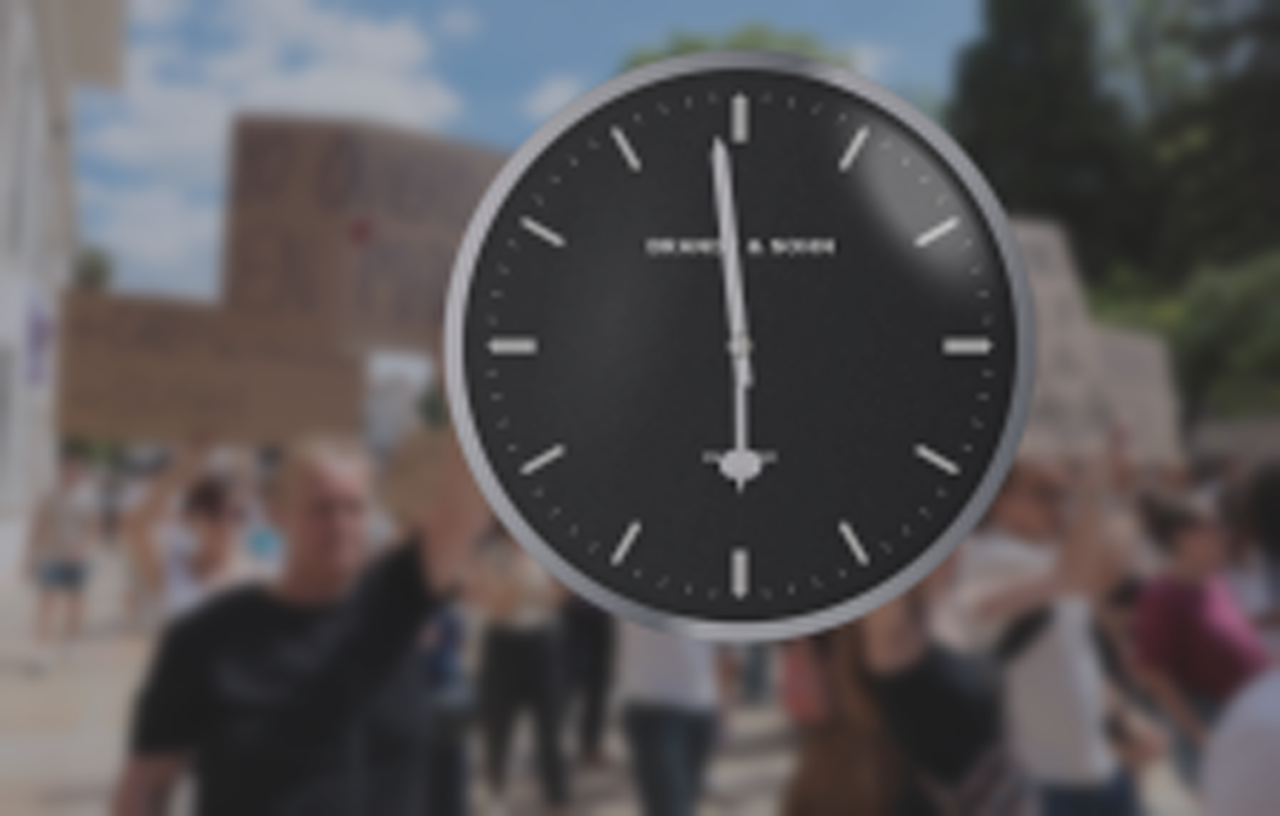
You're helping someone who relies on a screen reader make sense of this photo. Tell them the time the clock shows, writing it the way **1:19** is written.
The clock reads **5:59**
